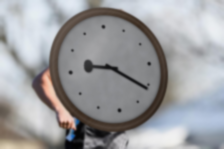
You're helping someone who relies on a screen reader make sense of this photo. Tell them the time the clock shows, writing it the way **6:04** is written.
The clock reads **9:21**
